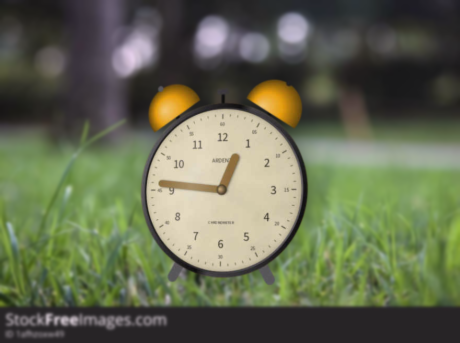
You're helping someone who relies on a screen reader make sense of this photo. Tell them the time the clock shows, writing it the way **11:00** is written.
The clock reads **12:46**
